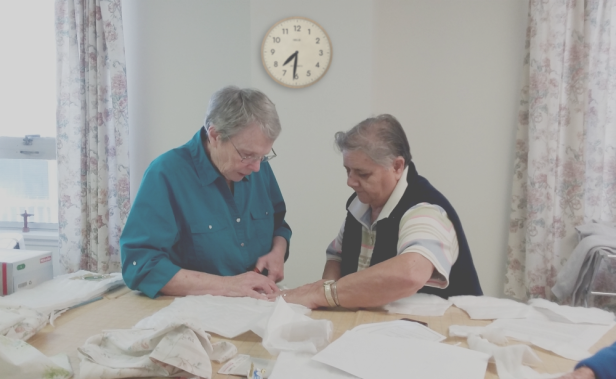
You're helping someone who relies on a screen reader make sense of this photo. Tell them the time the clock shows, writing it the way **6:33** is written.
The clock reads **7:31**
